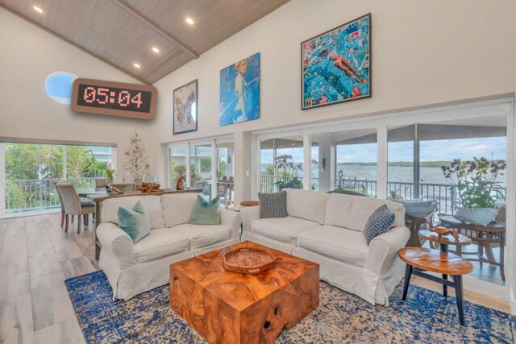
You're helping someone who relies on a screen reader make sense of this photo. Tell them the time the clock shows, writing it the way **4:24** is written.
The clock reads **5:04**
